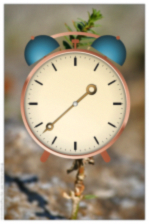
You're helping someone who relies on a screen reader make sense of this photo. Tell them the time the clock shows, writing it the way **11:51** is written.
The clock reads **1:38**
